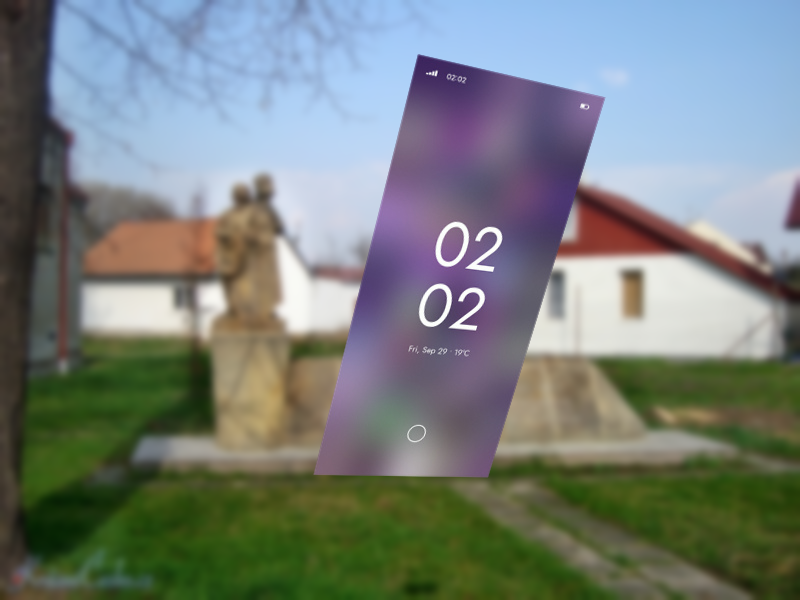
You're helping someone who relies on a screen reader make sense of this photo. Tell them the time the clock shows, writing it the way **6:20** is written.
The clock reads **2:02**
